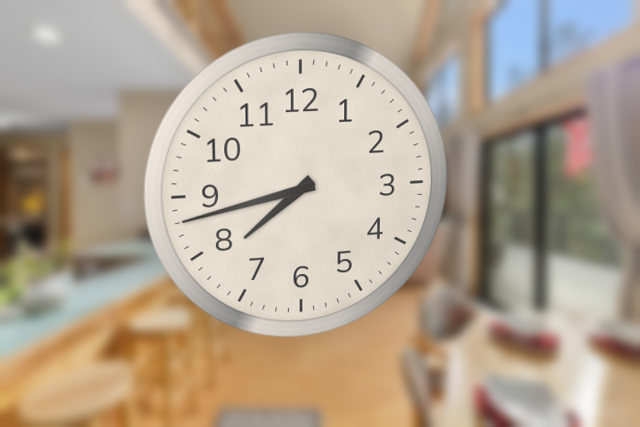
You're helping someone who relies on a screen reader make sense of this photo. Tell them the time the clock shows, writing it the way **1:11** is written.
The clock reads **7:43**
